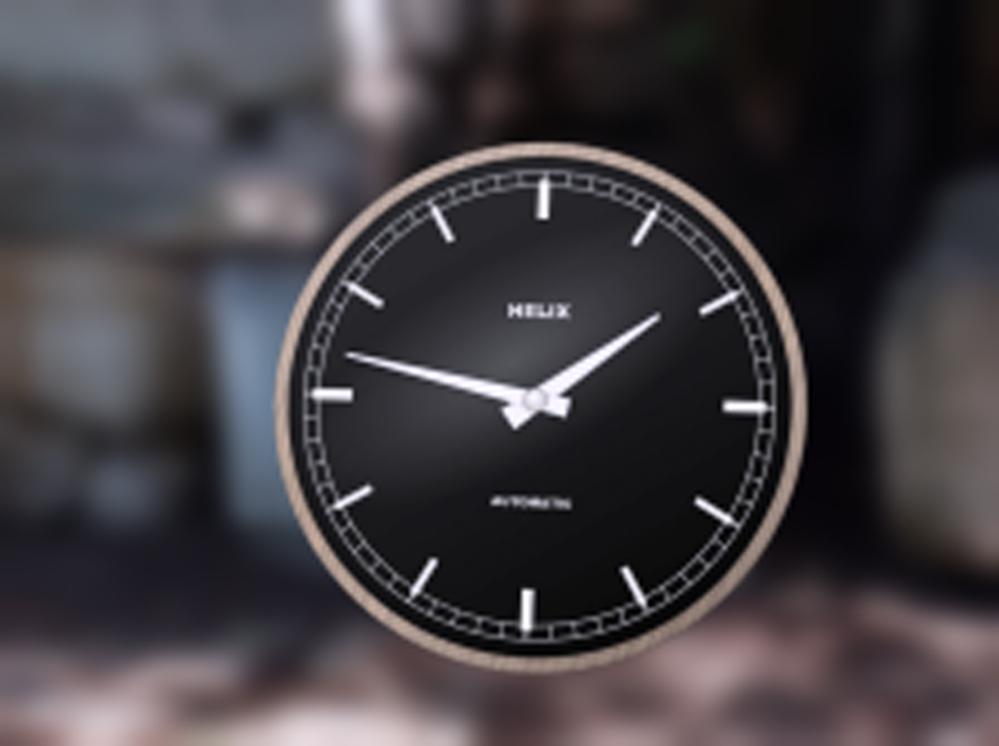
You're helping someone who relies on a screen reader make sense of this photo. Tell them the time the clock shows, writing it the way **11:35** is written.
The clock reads **1:47**
